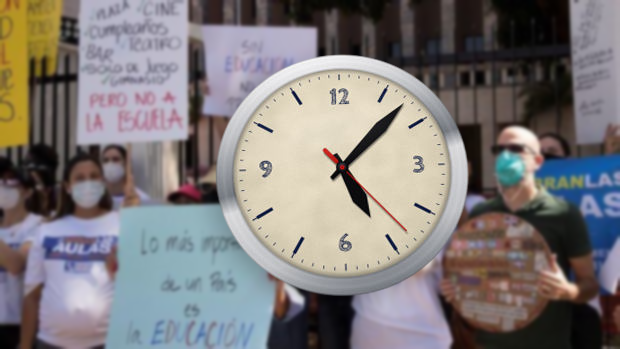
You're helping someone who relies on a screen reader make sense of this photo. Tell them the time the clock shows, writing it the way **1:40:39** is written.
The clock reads **5:07:23**
